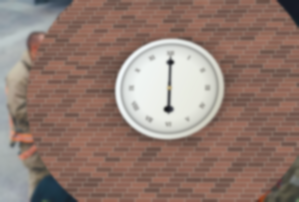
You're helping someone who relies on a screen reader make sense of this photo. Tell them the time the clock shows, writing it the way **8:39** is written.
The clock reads **6:00**
